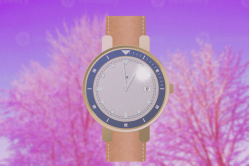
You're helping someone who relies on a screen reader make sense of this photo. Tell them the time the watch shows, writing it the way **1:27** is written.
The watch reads **12:59**
